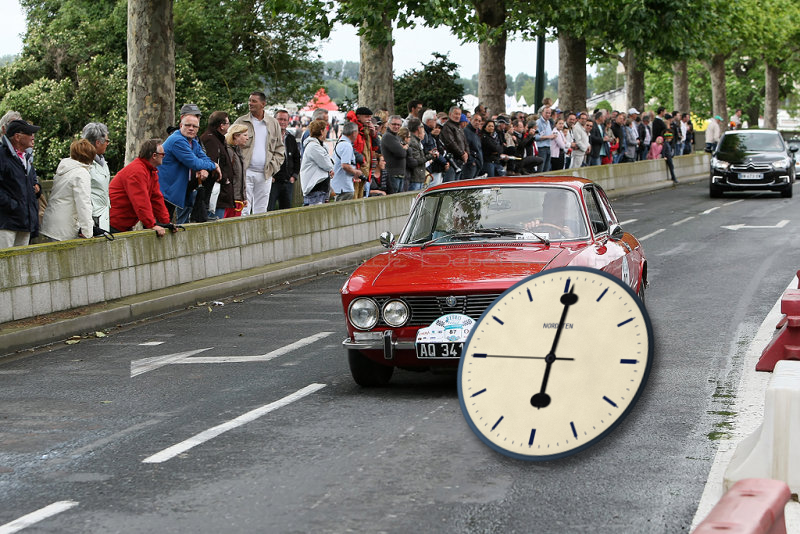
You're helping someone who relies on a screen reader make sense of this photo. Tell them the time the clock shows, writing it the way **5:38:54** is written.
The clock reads **6:00:45**
